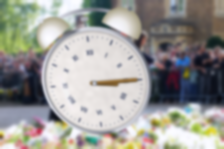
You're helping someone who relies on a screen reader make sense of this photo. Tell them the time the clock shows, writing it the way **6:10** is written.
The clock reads **3:15**
